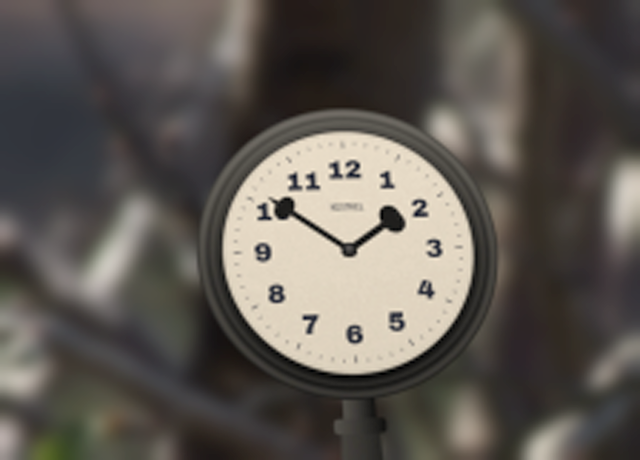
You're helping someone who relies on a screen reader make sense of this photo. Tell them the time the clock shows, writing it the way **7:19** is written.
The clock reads **1:51**
